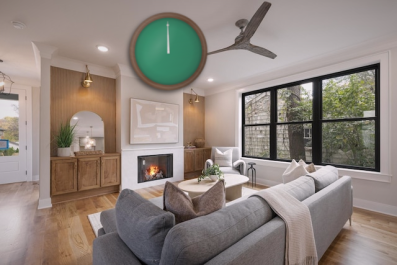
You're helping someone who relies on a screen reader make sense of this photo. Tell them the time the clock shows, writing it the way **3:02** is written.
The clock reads **12:00**
